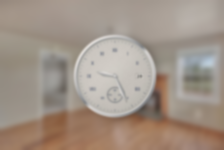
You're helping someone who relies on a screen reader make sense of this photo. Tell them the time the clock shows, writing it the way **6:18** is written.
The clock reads **9:26**
